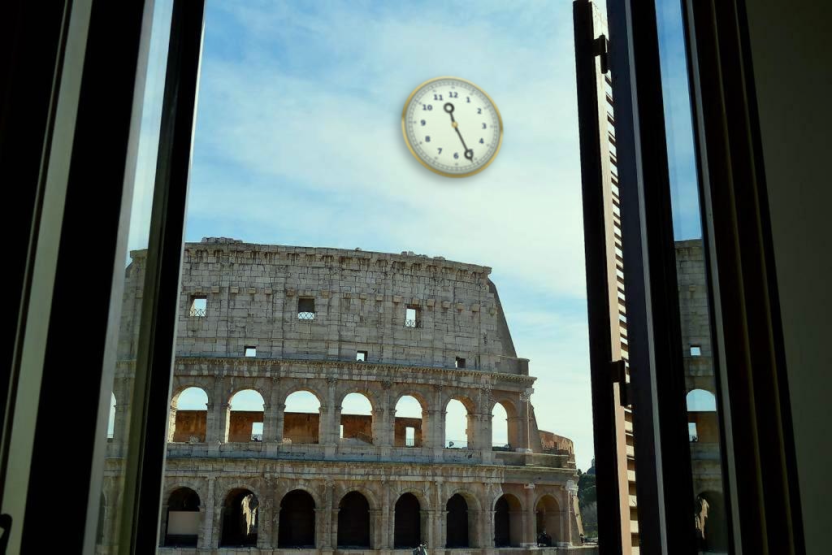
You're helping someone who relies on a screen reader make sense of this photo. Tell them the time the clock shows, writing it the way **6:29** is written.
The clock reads **11:26**
